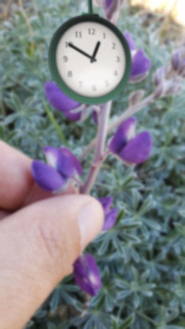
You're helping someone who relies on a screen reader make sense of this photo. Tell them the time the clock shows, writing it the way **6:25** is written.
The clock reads **12:50**
